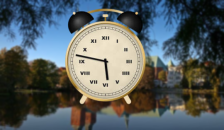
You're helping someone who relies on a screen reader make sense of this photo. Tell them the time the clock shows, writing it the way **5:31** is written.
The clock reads **5:47**
